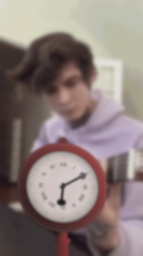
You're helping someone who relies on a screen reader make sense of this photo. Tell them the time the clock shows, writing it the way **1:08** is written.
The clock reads **6:10**
